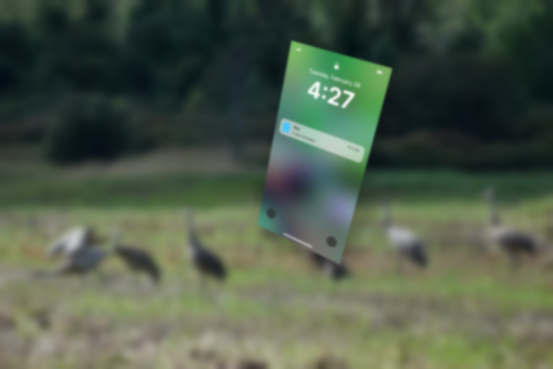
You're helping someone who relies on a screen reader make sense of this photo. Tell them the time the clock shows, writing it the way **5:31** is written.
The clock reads **4:27**
